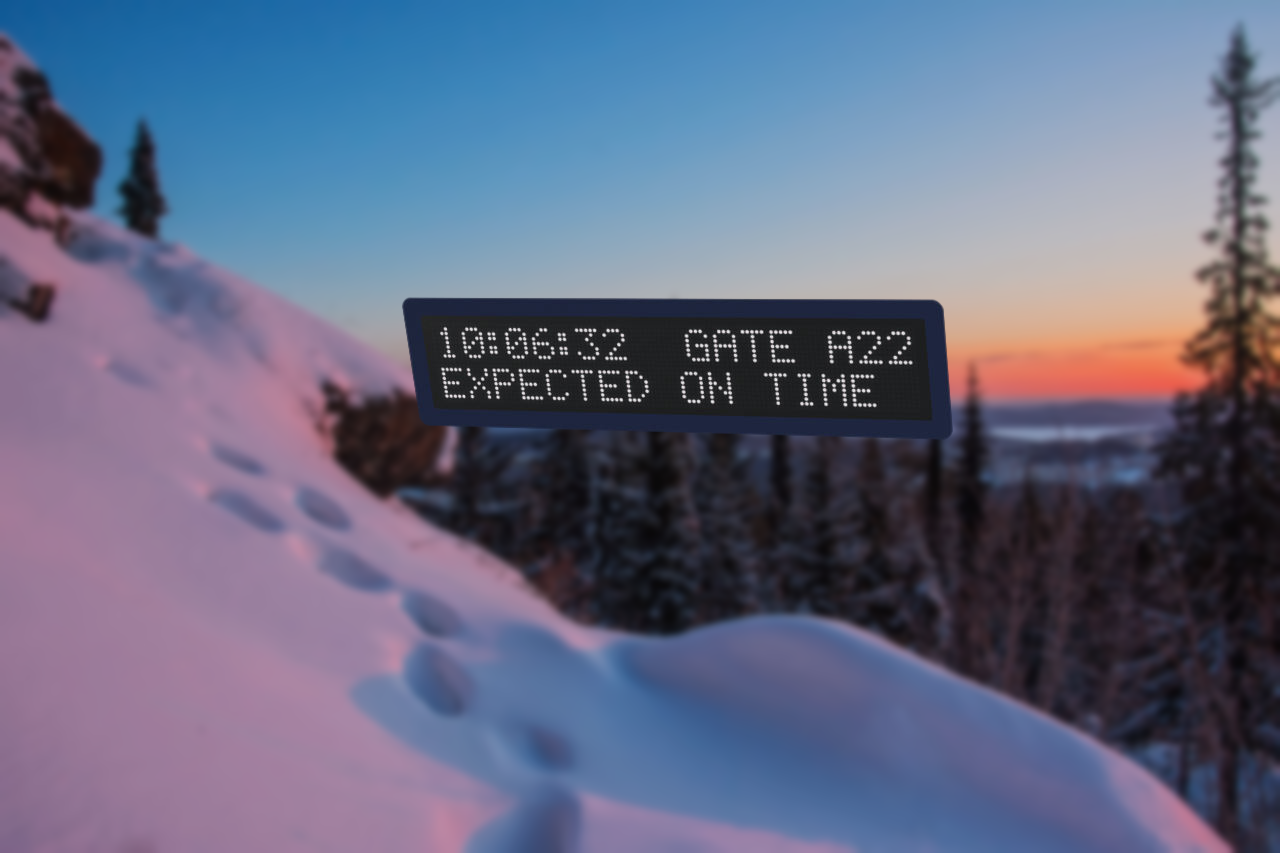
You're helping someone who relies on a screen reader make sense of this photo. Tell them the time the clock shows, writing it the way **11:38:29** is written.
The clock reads **10:06:32**
